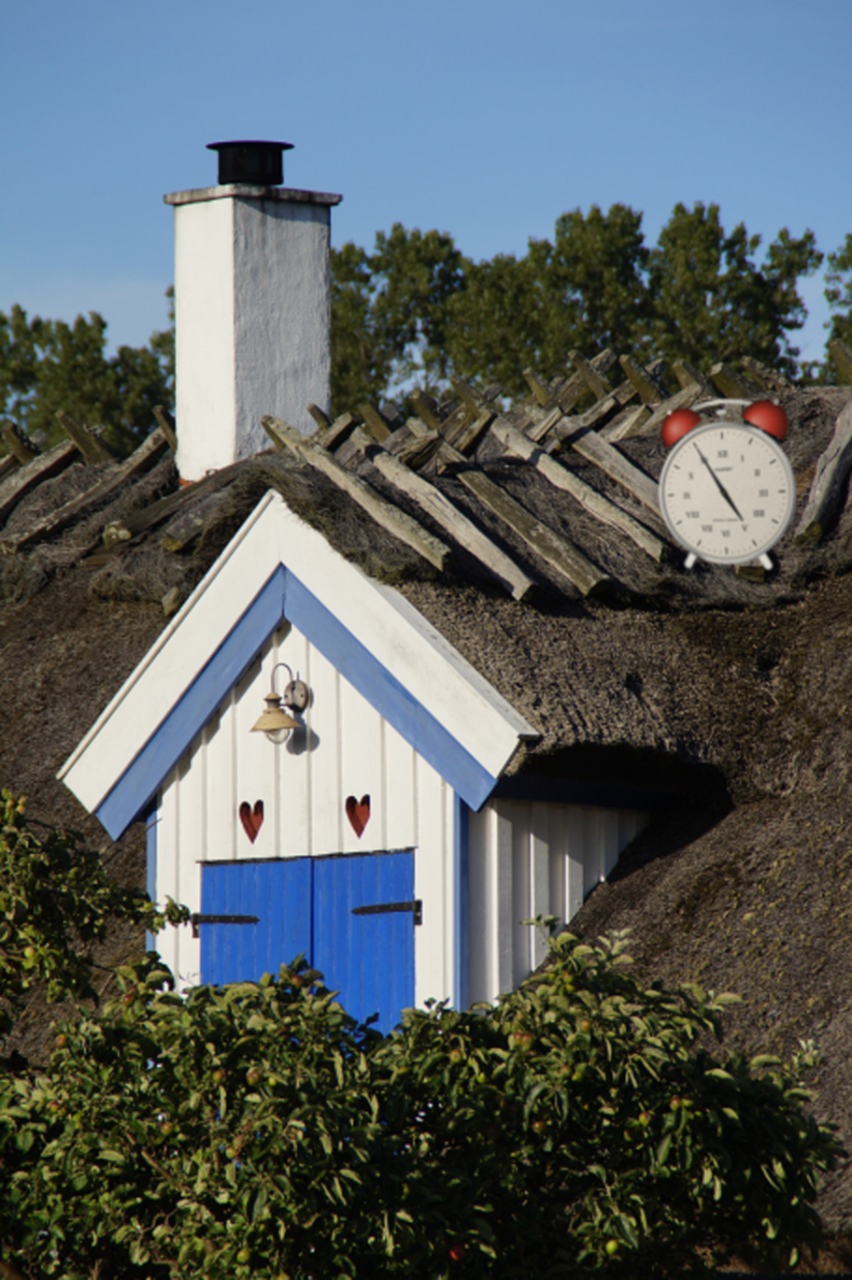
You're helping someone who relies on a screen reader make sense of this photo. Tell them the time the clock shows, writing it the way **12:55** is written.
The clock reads **4:55**
